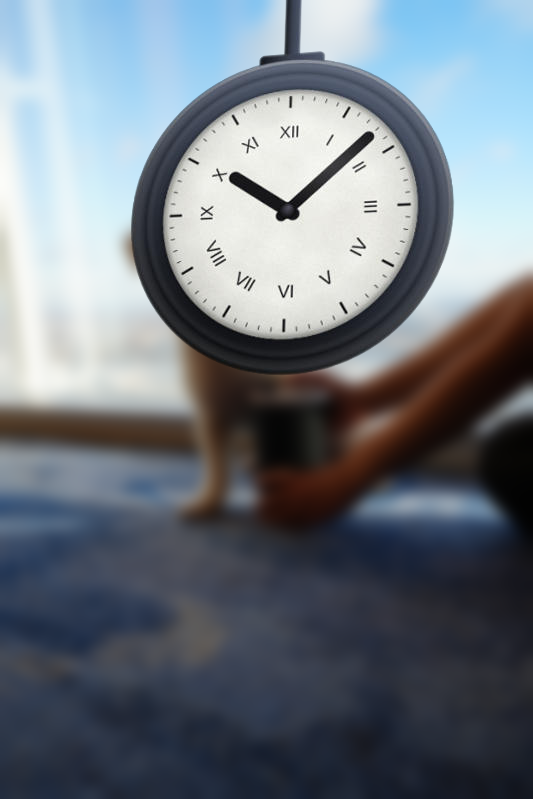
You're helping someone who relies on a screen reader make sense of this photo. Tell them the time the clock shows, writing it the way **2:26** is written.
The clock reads **10:08**
